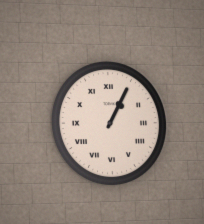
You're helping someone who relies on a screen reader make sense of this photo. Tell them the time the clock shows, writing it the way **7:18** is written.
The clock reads **1:05**
